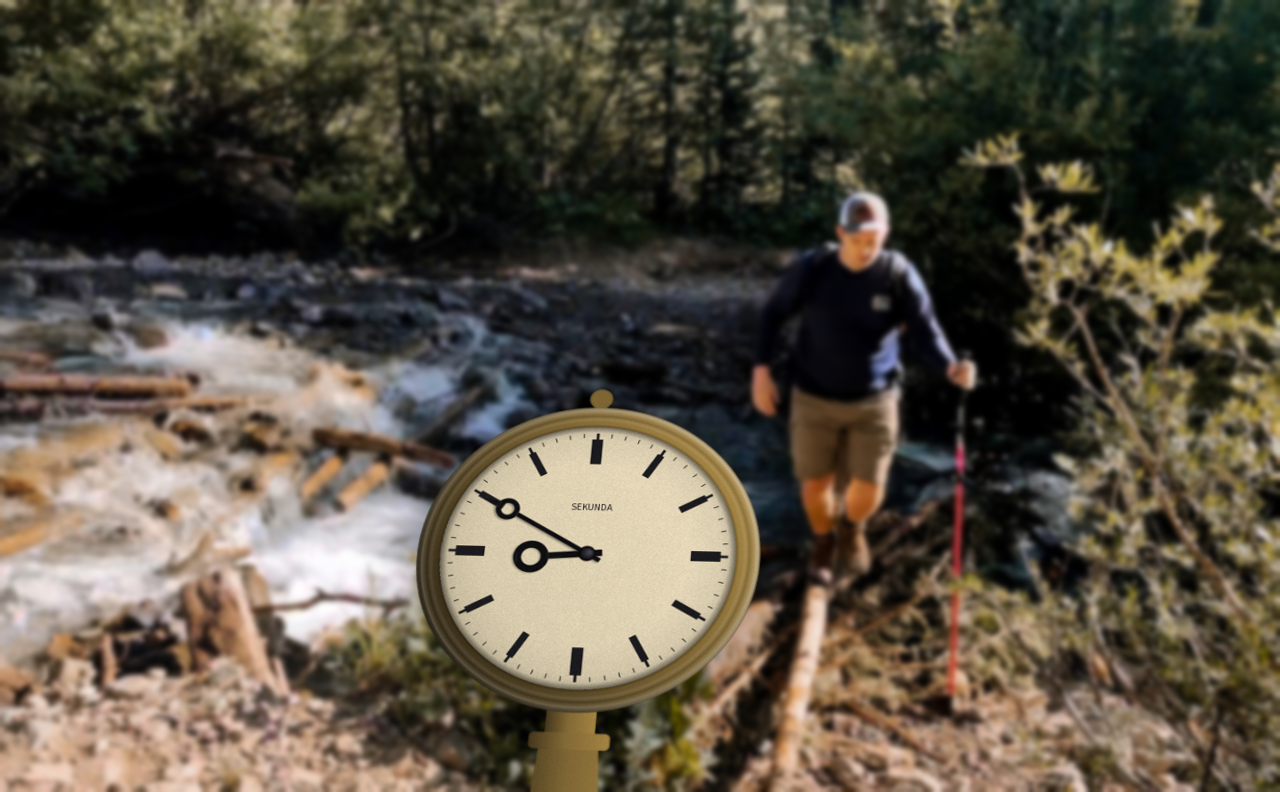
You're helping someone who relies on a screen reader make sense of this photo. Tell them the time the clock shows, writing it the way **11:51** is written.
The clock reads **8:50**
